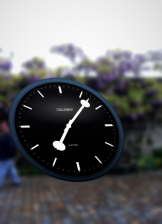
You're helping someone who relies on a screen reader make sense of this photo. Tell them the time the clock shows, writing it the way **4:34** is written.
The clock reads **7:07**
